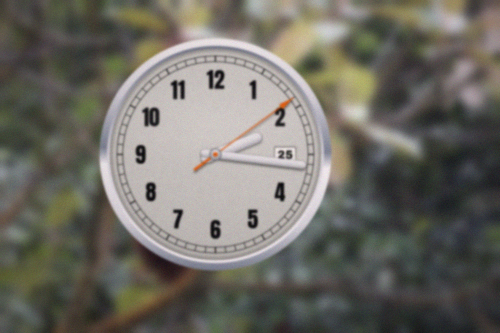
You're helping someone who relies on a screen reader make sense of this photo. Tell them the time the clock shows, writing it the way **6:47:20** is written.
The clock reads **2:16:09**
